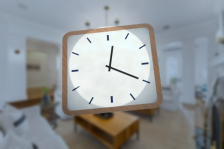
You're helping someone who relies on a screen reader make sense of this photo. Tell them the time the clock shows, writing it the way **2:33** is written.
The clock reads **12:20**
